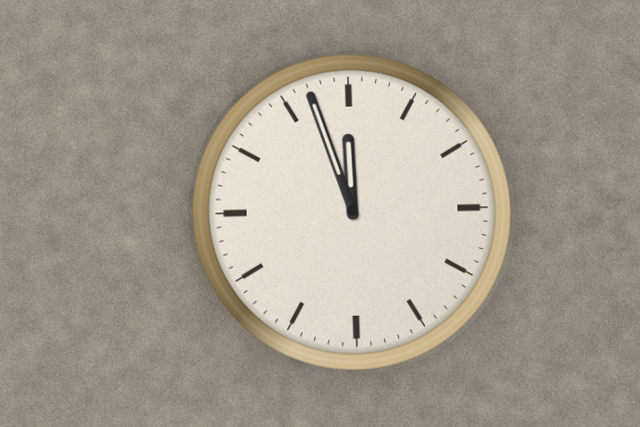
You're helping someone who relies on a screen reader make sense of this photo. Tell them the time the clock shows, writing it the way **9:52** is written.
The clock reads **11:57**
